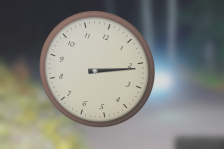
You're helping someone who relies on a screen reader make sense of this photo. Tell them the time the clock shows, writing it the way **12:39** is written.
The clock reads **2:11**
